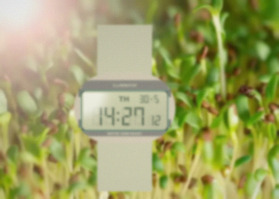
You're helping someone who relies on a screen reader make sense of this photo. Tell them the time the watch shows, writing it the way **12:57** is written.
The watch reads **14:27**
